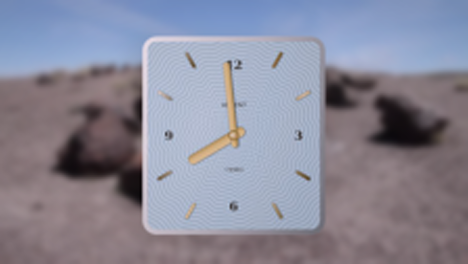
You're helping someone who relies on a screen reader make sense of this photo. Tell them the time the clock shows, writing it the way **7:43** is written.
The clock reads **7:59**
